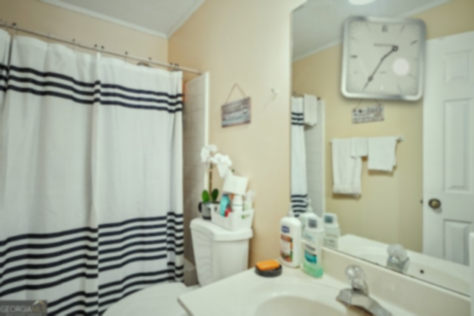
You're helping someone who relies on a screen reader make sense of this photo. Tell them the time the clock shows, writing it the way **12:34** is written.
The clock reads **1:35**
